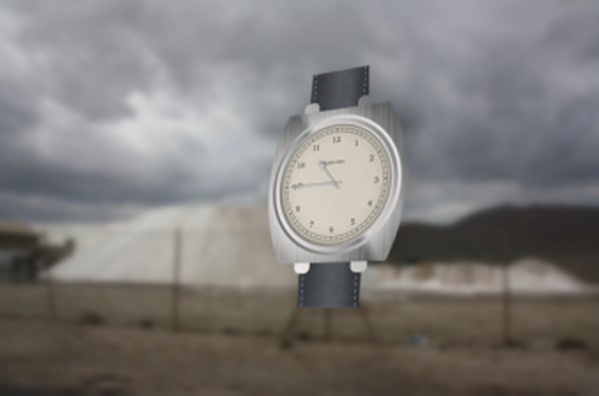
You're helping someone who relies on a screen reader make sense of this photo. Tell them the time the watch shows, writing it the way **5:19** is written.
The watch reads **10:45**
